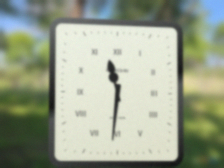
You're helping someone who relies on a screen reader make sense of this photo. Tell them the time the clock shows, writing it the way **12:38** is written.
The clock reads **11:31**
